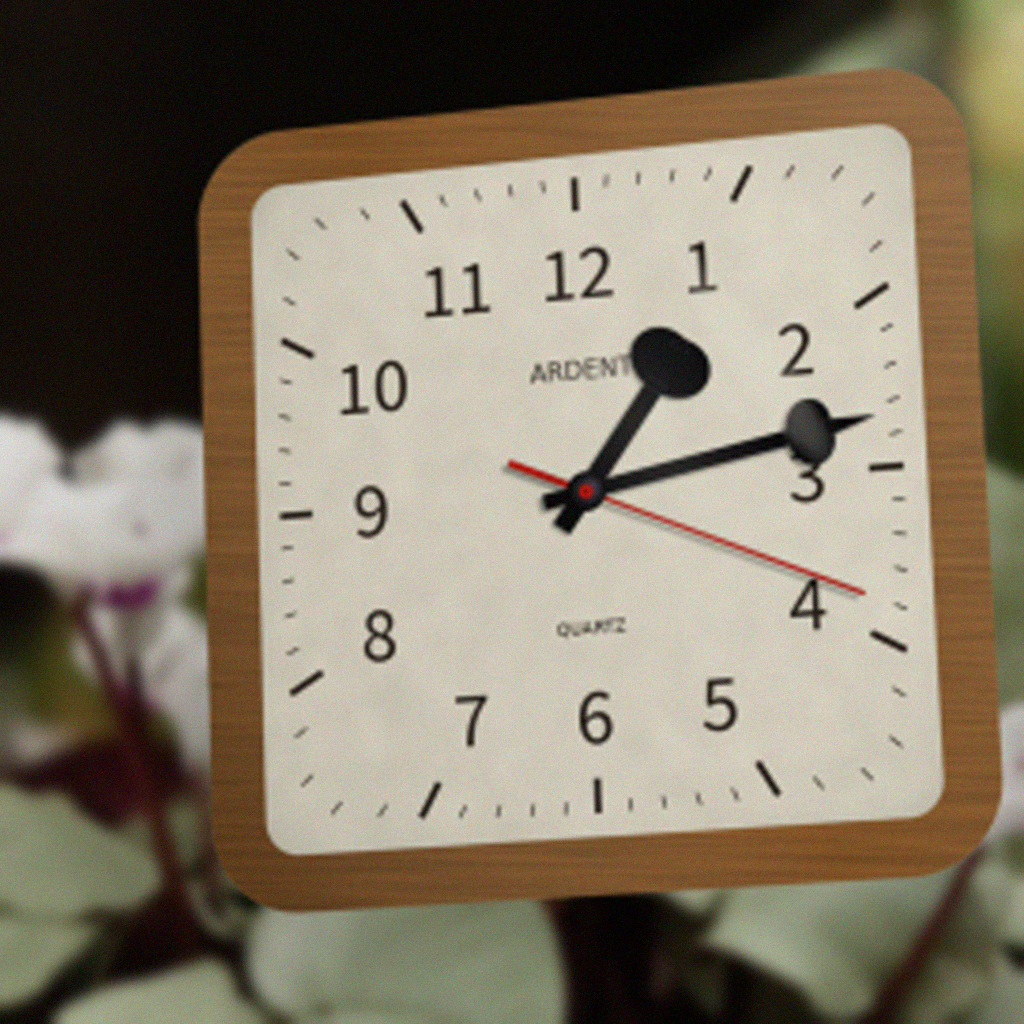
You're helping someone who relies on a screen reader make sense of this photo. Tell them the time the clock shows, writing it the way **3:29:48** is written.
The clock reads **1:13:19**
